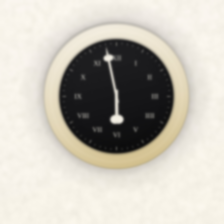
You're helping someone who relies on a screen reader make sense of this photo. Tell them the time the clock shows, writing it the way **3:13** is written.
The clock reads **5:58**
